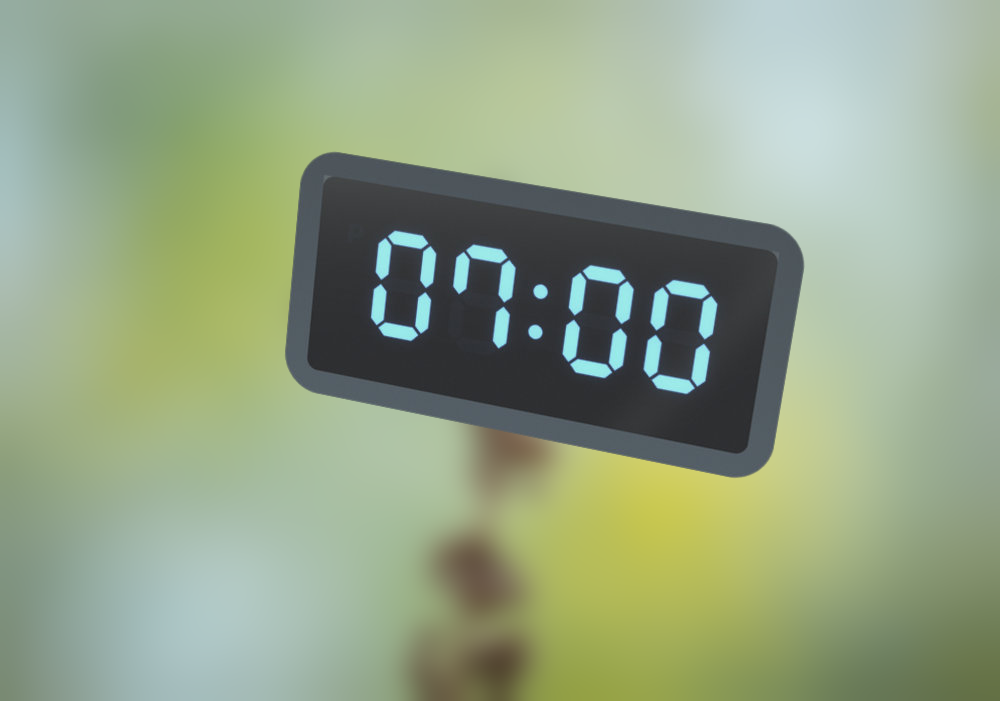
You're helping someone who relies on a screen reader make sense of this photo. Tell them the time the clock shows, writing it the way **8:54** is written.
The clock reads **7:00**
